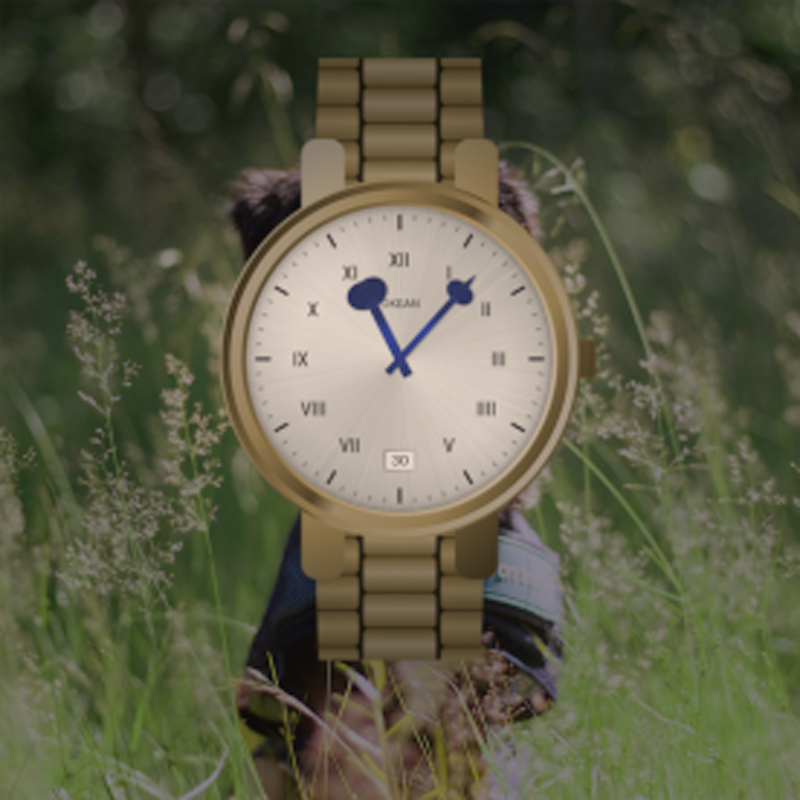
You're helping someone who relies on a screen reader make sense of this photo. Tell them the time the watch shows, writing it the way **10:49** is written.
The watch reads **11:07**
